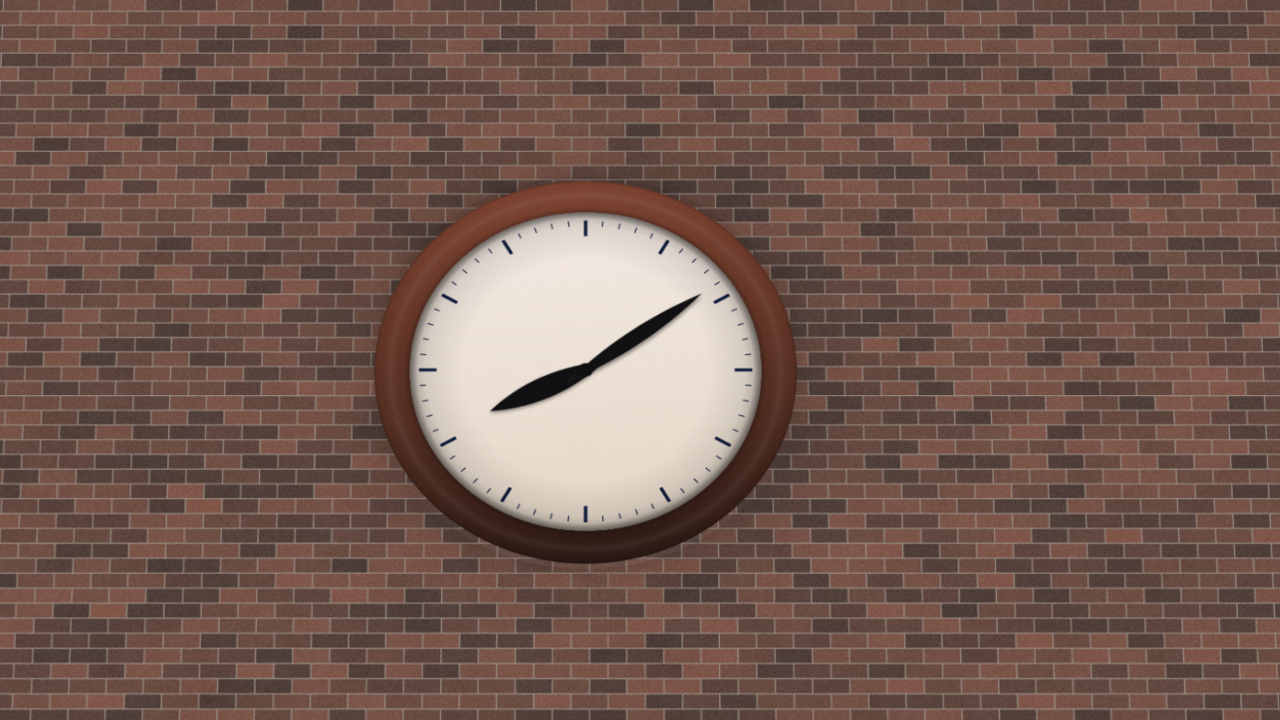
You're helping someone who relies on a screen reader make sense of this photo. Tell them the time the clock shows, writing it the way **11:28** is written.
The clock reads **8:09**
